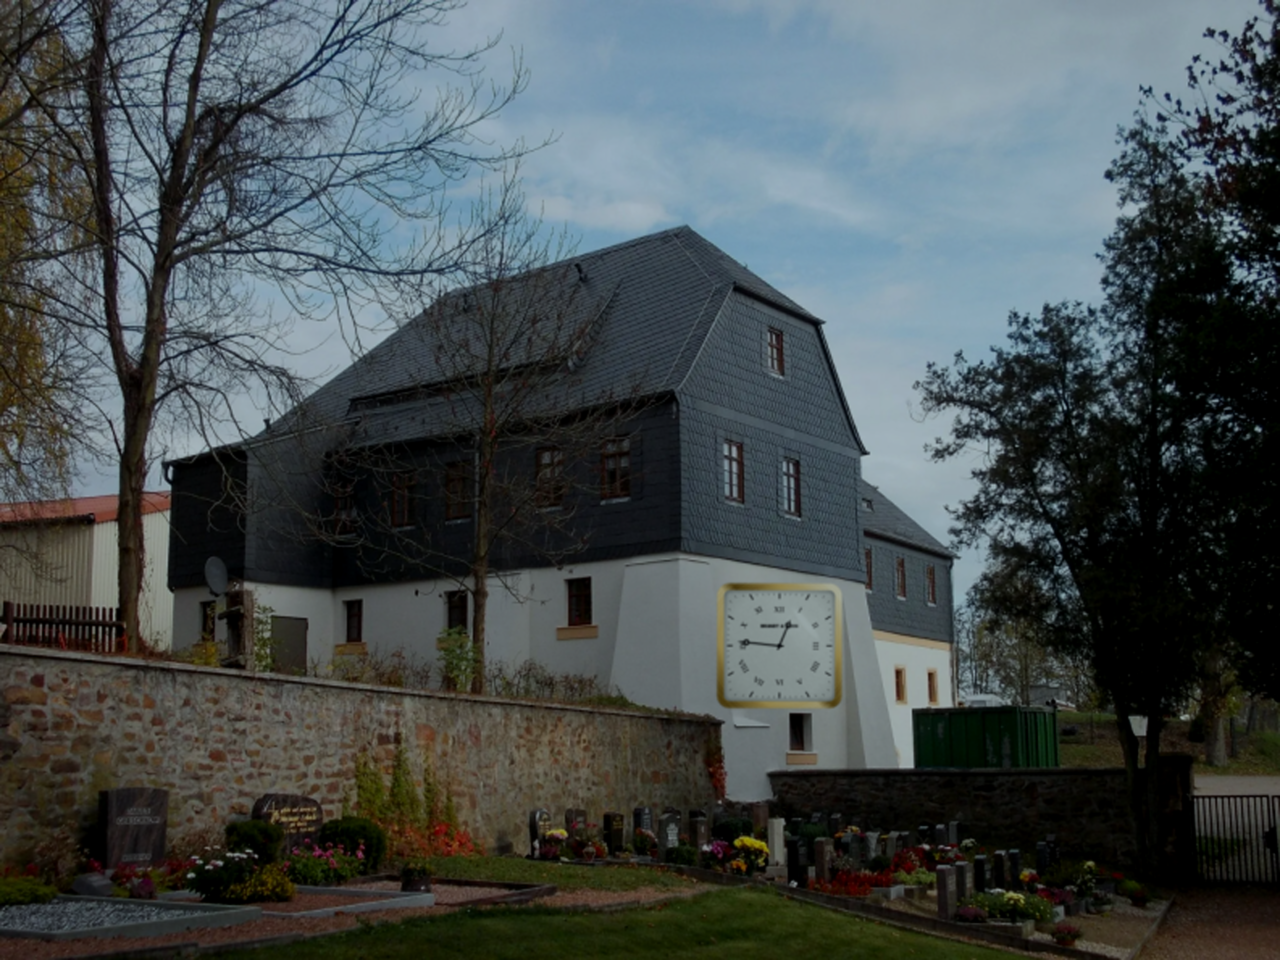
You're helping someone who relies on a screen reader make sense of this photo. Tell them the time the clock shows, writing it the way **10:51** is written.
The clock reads **12:46**
